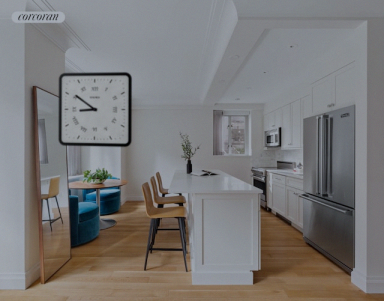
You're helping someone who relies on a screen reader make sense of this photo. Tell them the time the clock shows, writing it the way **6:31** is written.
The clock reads **8:51**
